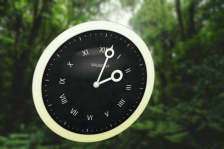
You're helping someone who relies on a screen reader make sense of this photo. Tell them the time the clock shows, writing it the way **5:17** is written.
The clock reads **2:02**
